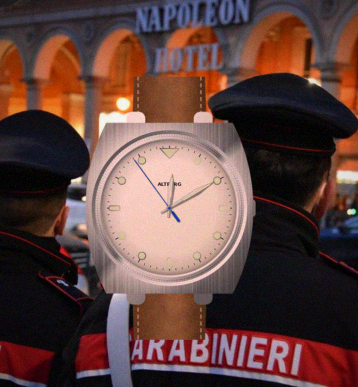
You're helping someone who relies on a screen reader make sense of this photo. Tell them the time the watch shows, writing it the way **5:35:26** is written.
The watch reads **12:09:54**
